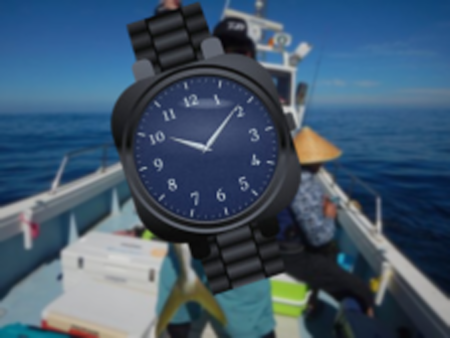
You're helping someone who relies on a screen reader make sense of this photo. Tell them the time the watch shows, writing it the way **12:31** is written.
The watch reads **10:09**
